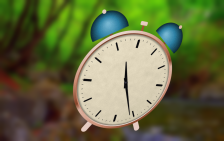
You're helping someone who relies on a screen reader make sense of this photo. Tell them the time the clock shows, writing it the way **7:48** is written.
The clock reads **11:26**
